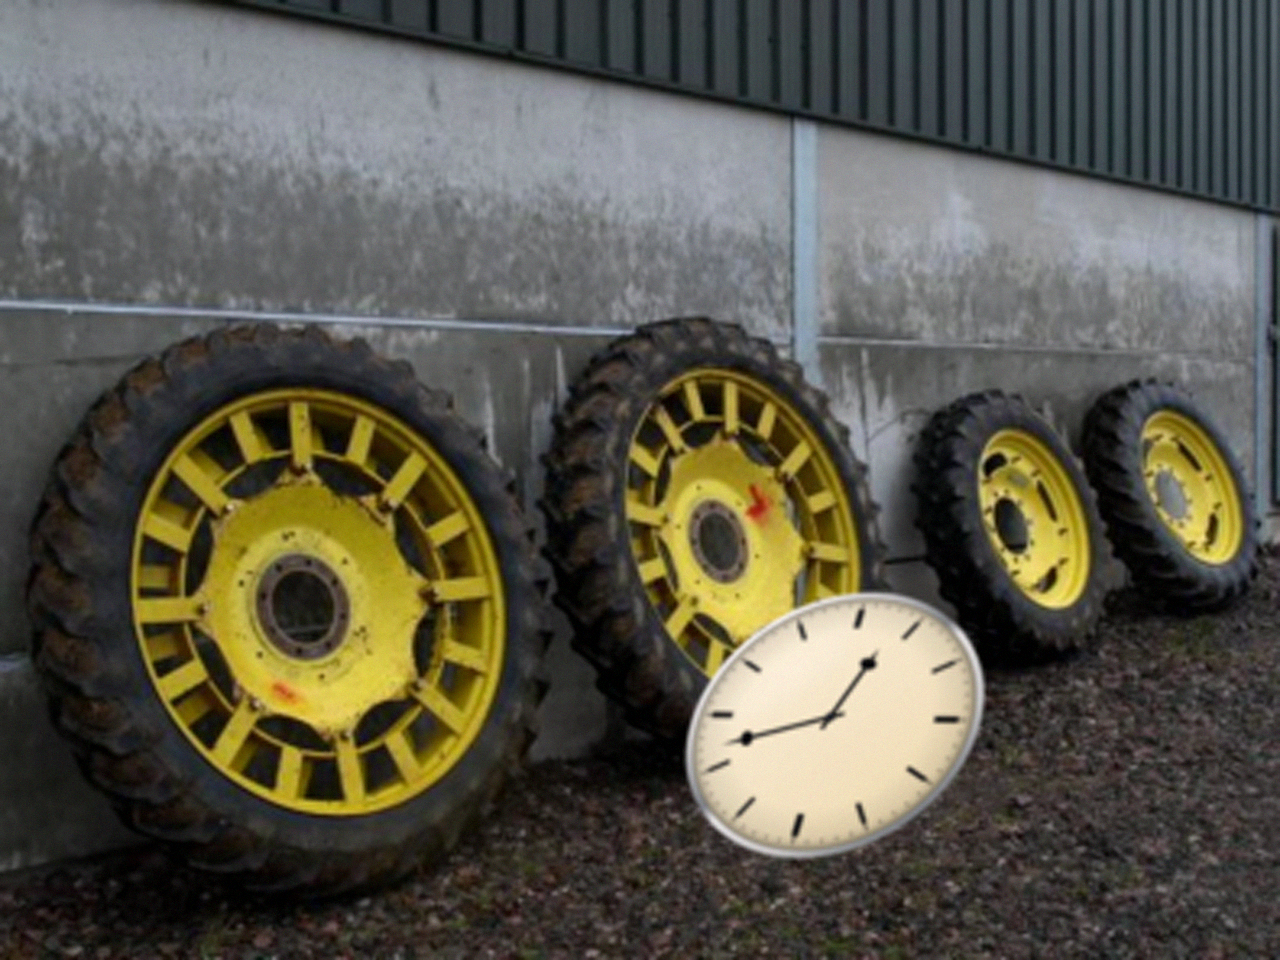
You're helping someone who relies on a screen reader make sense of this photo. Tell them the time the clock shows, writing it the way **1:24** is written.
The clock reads **12:42**
